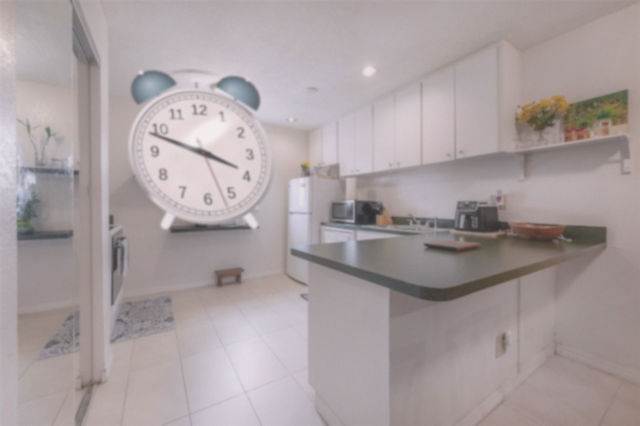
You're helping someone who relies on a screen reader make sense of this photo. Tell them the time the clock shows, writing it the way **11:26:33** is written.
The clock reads **3:48:27**
